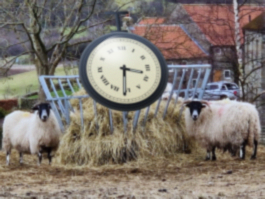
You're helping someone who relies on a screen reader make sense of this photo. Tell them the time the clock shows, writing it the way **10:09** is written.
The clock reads **3:31**
